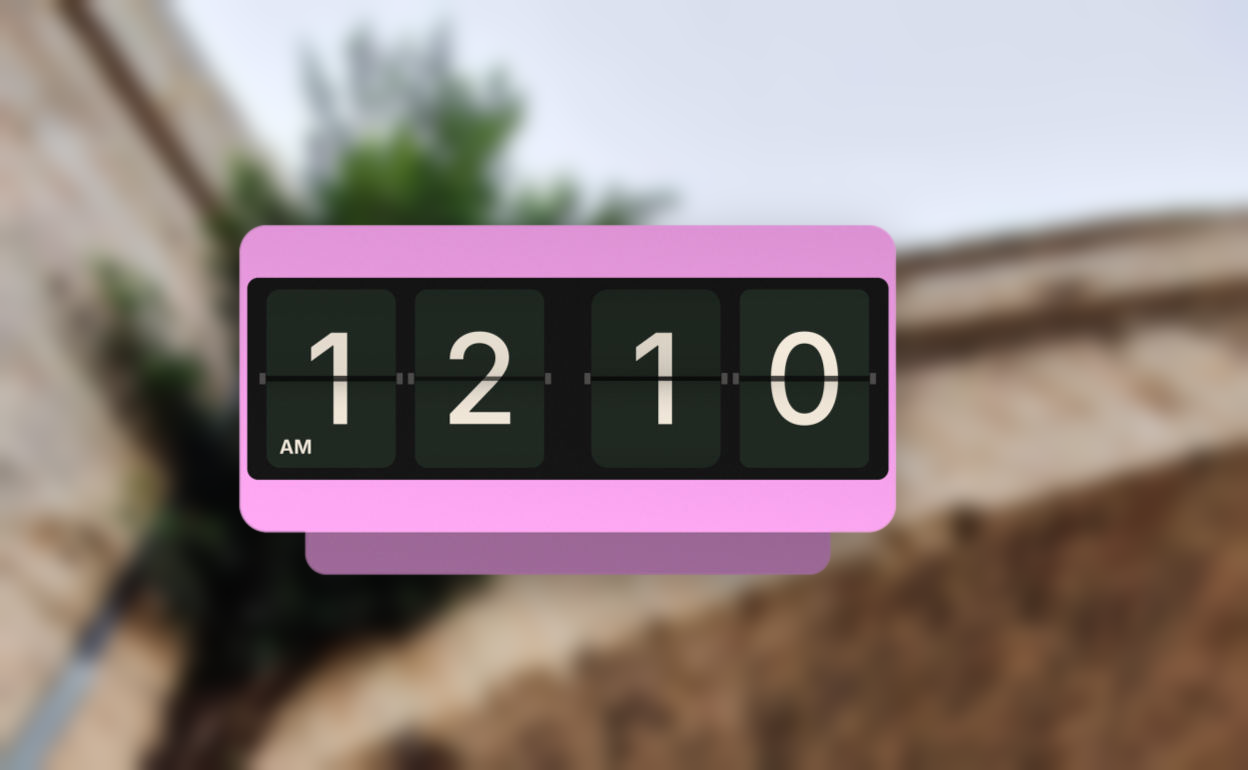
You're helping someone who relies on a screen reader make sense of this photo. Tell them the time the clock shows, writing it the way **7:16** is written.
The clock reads **12:10**
